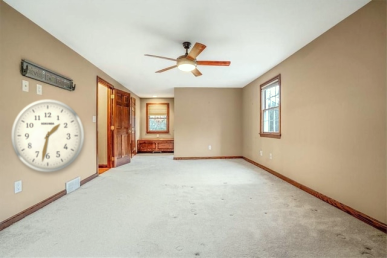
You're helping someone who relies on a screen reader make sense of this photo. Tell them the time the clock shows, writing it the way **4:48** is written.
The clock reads **1:32**
